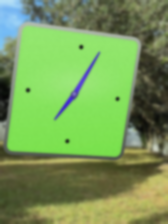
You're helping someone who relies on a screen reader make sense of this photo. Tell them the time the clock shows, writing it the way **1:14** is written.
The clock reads **7:04**
